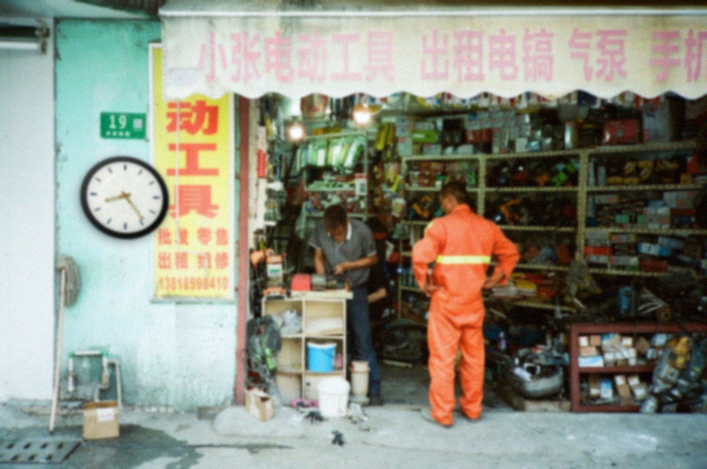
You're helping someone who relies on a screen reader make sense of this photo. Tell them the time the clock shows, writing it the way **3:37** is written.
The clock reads **8:24**
